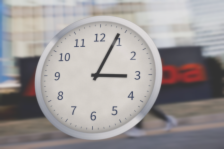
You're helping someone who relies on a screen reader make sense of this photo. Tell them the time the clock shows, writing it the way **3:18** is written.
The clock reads **3:04**
